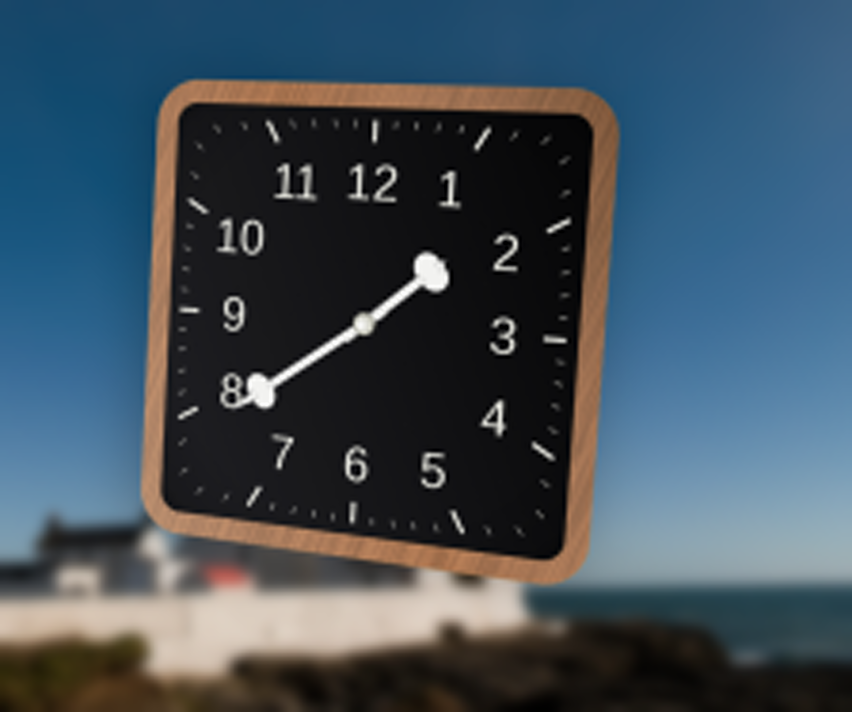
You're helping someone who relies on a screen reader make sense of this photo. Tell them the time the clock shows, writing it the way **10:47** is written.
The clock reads **1:39**
